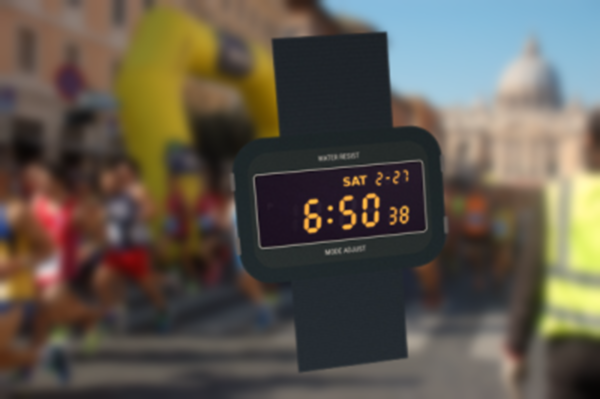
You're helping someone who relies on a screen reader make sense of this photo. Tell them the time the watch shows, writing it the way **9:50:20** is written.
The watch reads **6:50:38**
